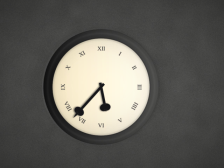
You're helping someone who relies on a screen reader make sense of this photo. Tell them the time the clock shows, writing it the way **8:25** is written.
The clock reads **5:37**
